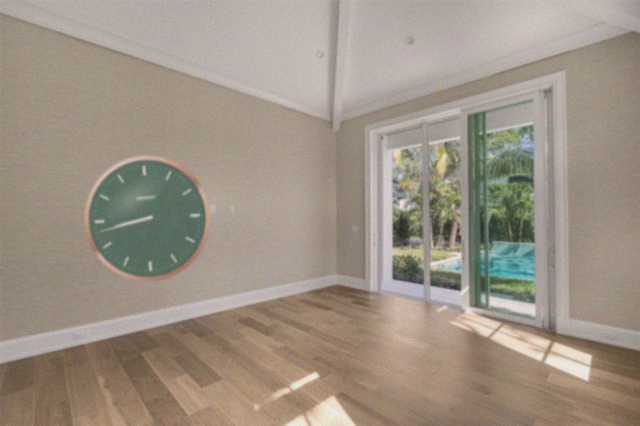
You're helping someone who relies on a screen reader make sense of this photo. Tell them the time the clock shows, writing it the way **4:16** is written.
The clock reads **8:43**
